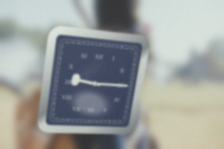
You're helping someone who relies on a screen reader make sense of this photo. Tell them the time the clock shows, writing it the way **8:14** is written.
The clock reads **9:15**
